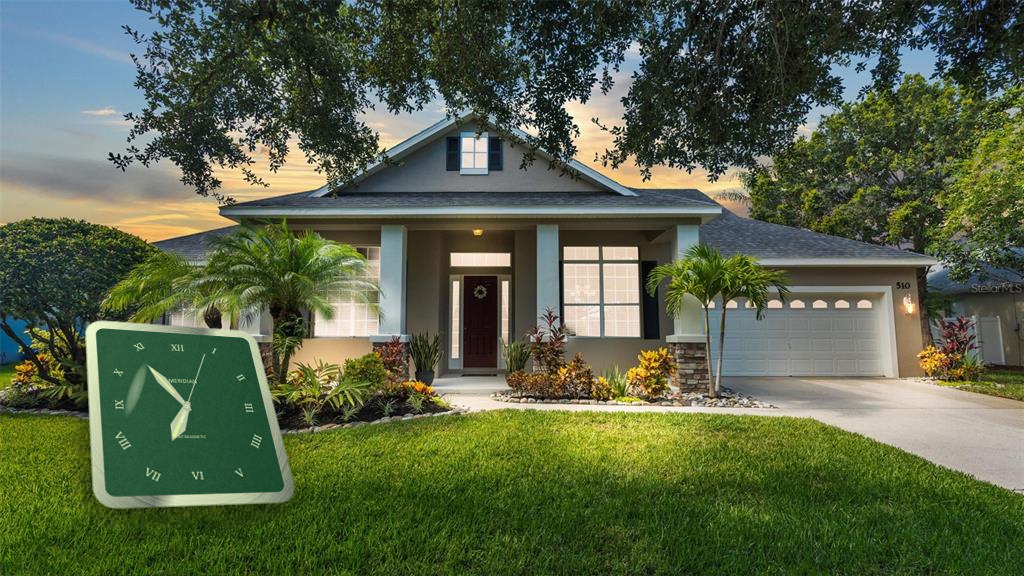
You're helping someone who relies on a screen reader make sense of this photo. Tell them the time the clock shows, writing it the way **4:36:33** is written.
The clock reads **6:54:04**
